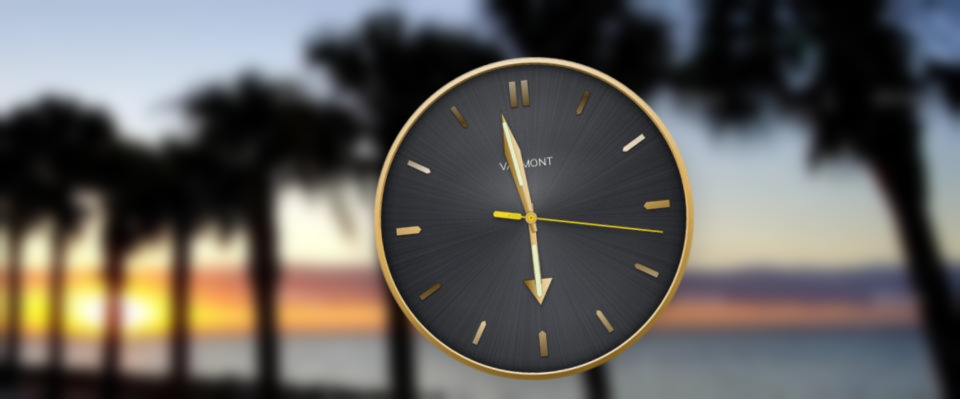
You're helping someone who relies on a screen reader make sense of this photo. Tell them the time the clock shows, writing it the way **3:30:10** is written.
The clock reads **5:58:17**
